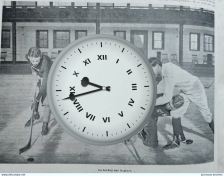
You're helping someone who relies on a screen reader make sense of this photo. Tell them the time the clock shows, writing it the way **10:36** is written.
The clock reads **9:43**
